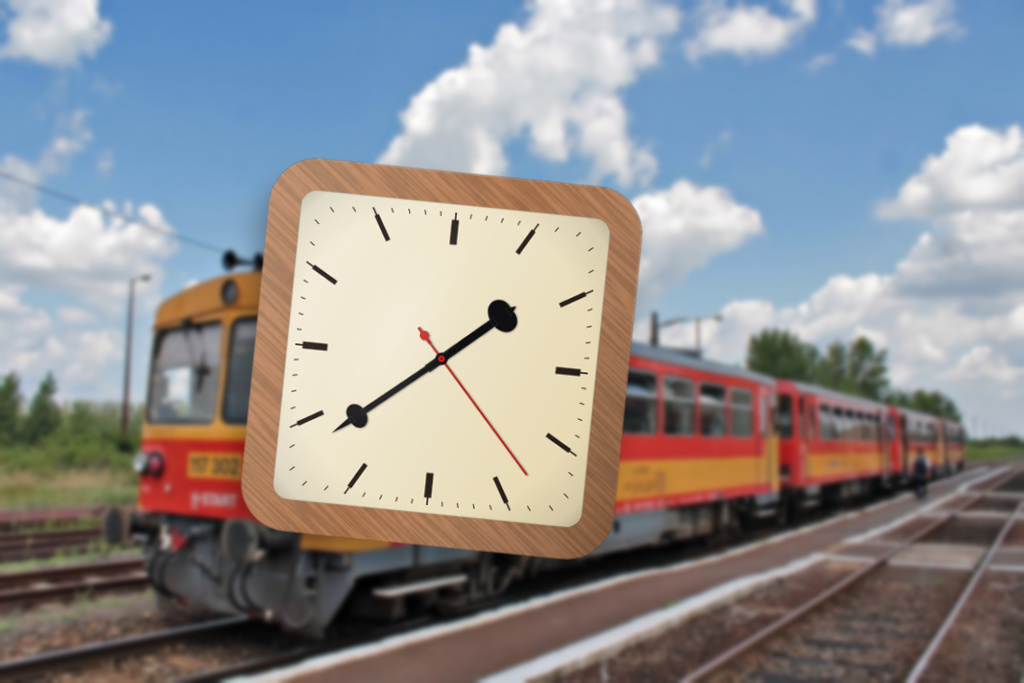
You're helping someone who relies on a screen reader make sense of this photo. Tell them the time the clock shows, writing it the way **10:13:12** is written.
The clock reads **1:38:23**
